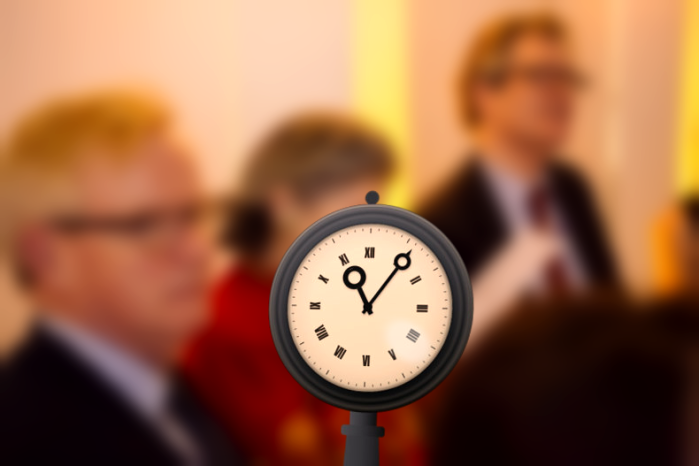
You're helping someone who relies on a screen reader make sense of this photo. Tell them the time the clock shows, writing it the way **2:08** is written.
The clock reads **11:06**
